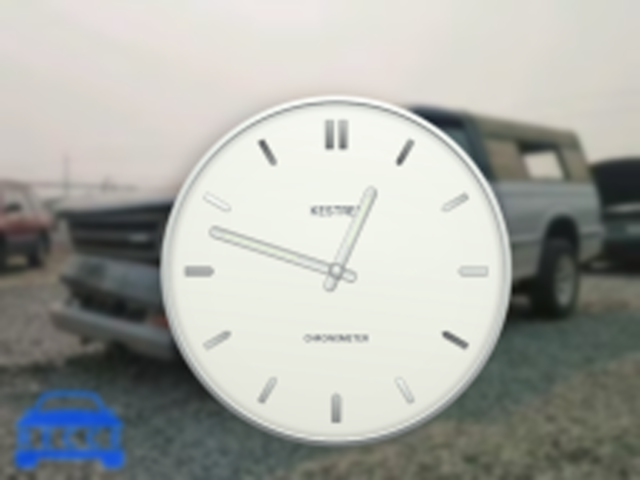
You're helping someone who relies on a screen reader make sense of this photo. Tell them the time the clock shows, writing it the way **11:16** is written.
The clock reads **12:48**
